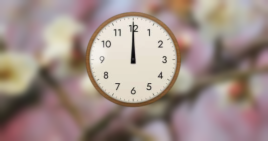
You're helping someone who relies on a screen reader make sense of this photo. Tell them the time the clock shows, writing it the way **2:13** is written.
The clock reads **12:00**
